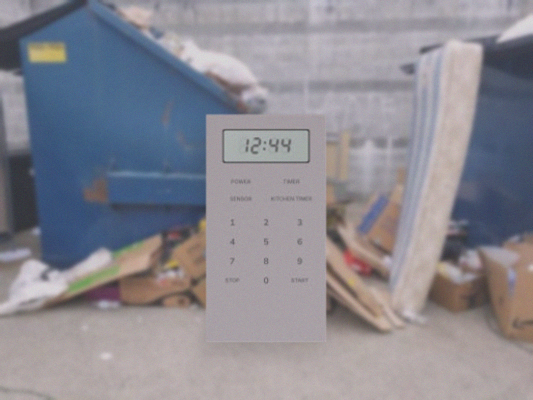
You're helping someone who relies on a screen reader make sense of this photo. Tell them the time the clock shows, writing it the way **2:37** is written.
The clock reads **12:44**
